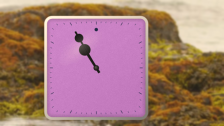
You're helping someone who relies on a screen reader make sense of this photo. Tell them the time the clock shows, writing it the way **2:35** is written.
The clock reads **10:55**
